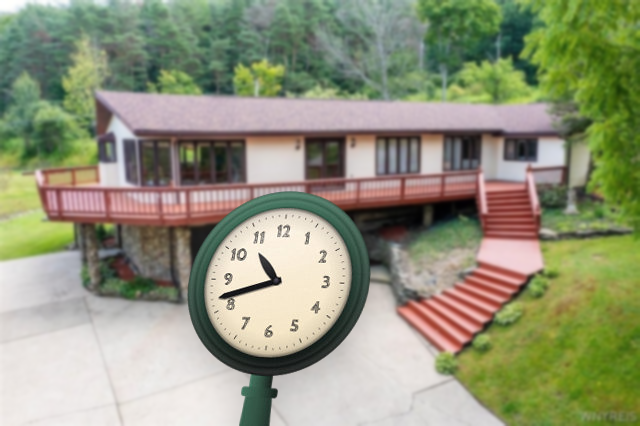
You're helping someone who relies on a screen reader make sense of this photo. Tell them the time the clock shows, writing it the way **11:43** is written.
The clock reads **10:42**
